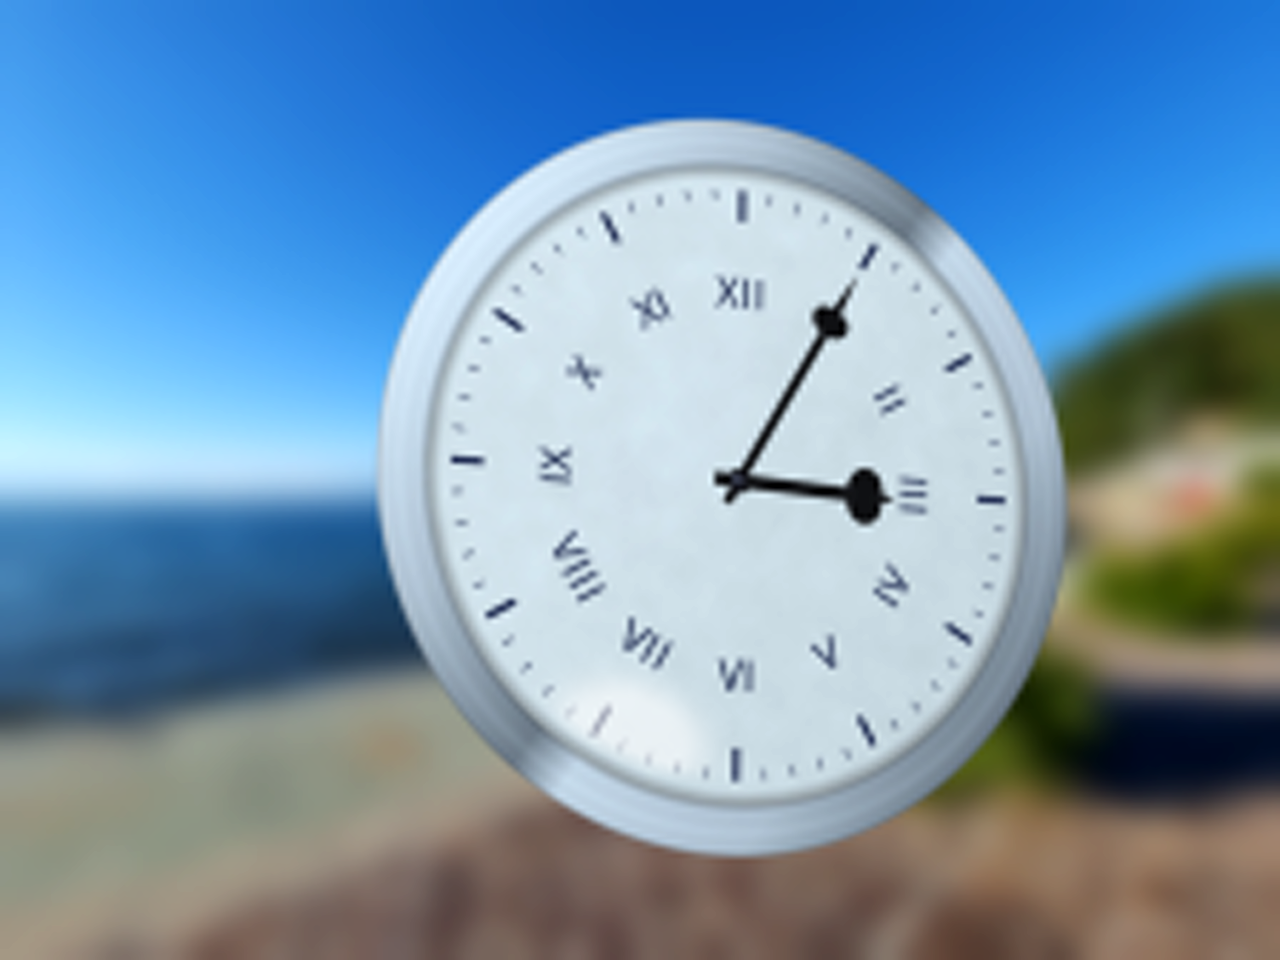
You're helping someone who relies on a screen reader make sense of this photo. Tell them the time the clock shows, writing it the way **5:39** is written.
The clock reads **3:05**
